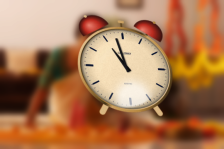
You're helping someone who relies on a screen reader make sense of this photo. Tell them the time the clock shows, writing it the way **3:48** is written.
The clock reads **10:58**
